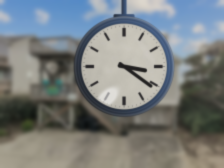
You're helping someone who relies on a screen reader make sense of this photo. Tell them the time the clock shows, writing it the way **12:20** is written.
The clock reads **3:21**
